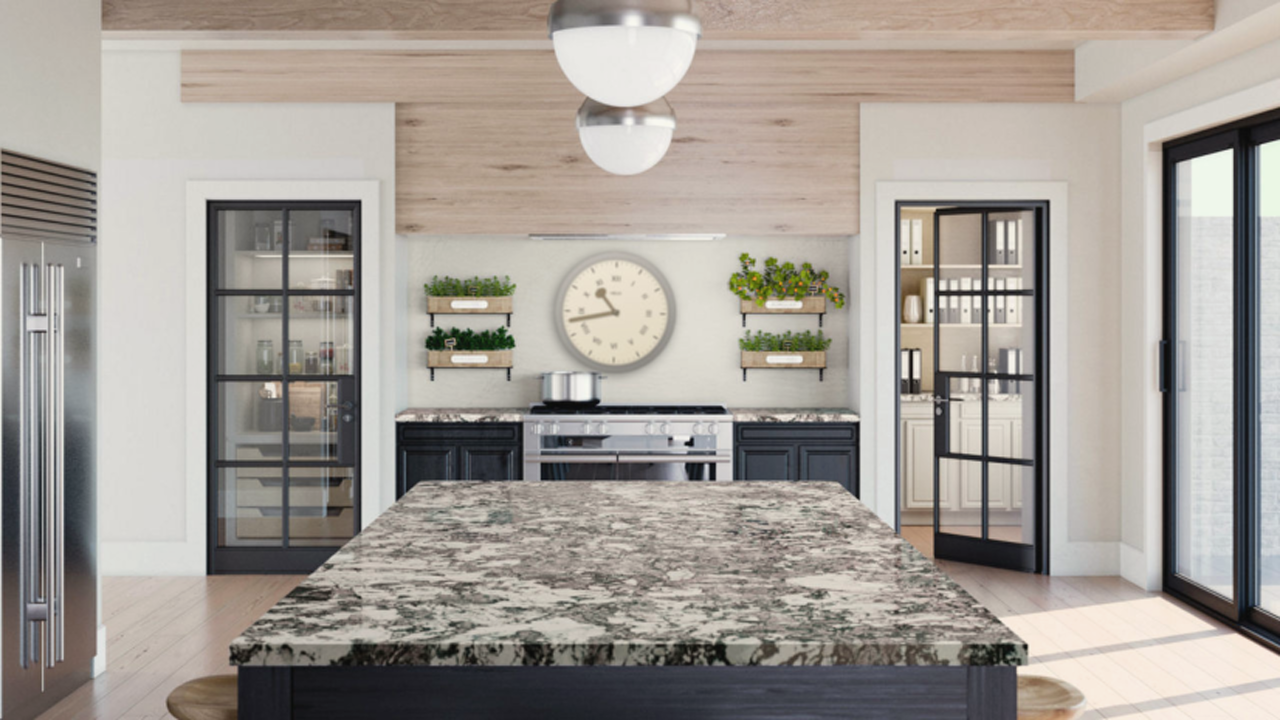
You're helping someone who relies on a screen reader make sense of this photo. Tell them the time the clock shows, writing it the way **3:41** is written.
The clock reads **10:43**
